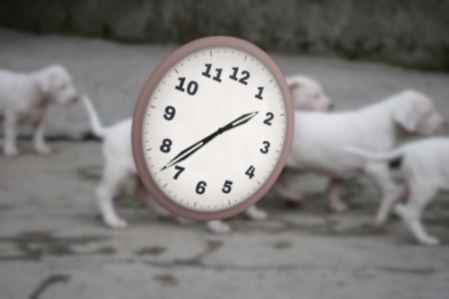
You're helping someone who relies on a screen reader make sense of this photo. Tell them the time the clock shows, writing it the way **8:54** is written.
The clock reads **1:37**
